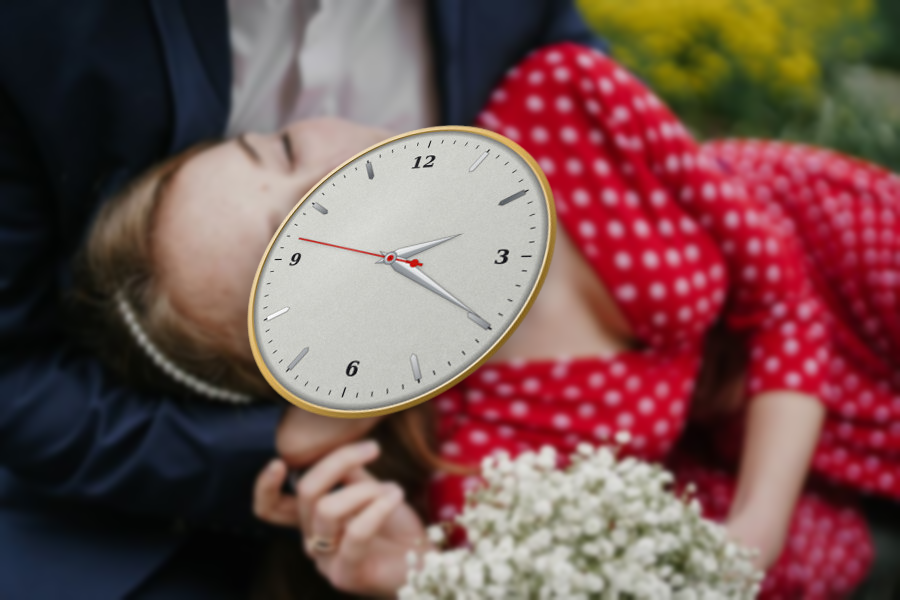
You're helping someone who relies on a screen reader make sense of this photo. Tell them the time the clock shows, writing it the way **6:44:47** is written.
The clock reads **2:19:47**
